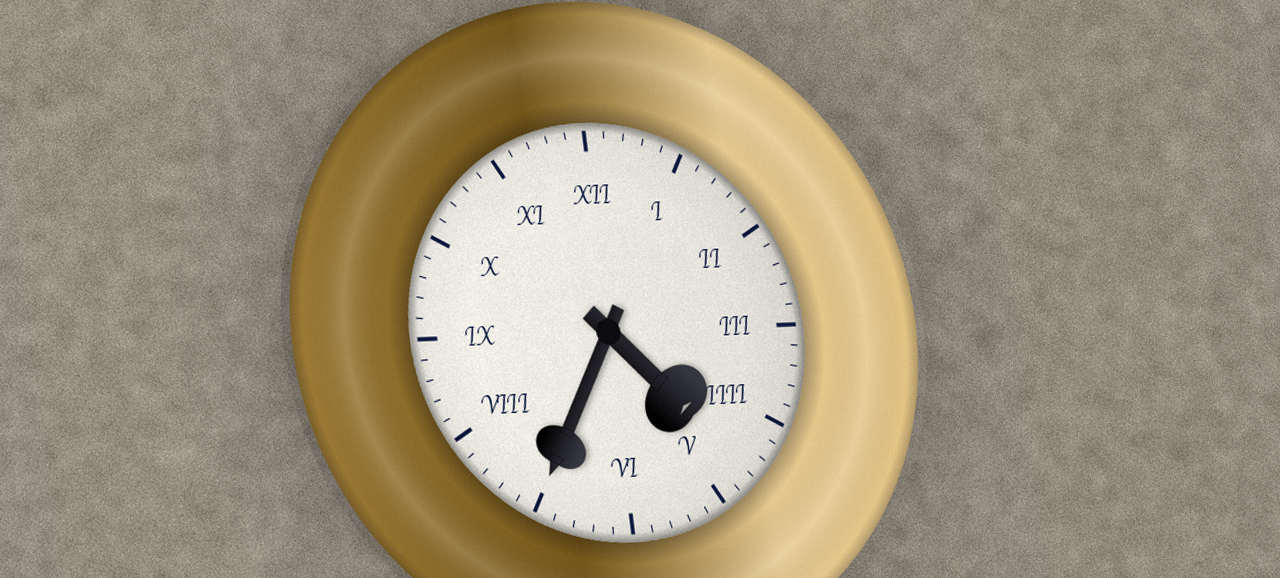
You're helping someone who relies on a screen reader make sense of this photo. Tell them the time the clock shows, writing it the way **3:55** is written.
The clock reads **4:35**
